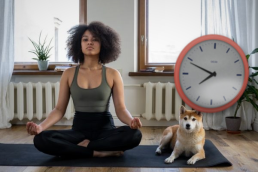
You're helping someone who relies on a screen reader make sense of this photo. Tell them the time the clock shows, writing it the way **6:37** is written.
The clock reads **7:49**
